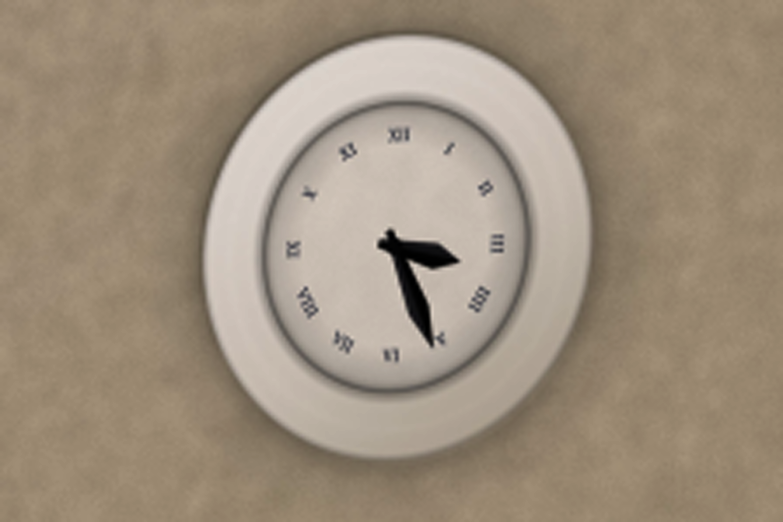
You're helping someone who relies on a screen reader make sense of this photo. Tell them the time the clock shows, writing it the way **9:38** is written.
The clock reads **3:26**
